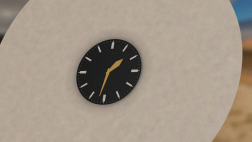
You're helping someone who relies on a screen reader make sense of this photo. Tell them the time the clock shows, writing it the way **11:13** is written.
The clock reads **1:32**
